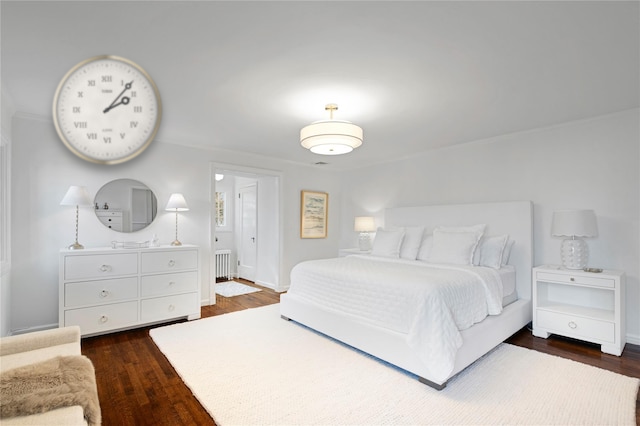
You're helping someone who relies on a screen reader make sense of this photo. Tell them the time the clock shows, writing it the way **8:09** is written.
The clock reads **2:07**
